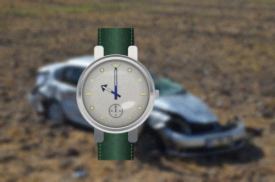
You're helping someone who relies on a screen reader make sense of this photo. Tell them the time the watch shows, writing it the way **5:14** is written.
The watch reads **10:00**
